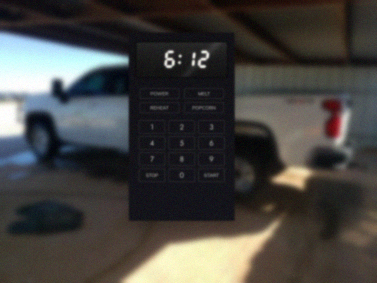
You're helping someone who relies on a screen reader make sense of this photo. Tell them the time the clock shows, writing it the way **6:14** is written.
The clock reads **6:12**
